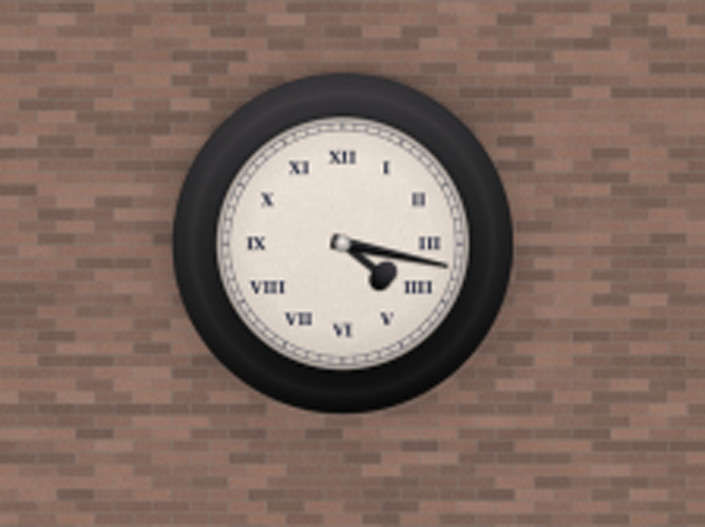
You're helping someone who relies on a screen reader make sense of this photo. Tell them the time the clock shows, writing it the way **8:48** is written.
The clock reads **4:17**
